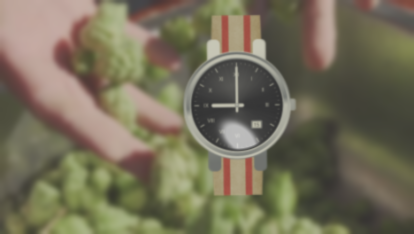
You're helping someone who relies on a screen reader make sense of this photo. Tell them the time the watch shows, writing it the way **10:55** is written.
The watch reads **9:00**
